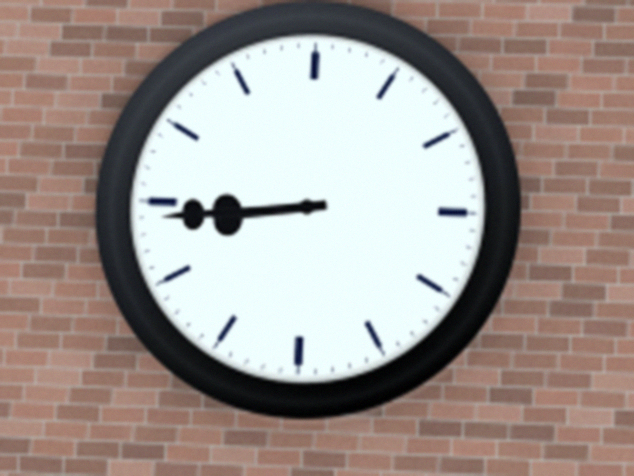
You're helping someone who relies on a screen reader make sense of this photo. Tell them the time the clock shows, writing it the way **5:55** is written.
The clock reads **8:44**
